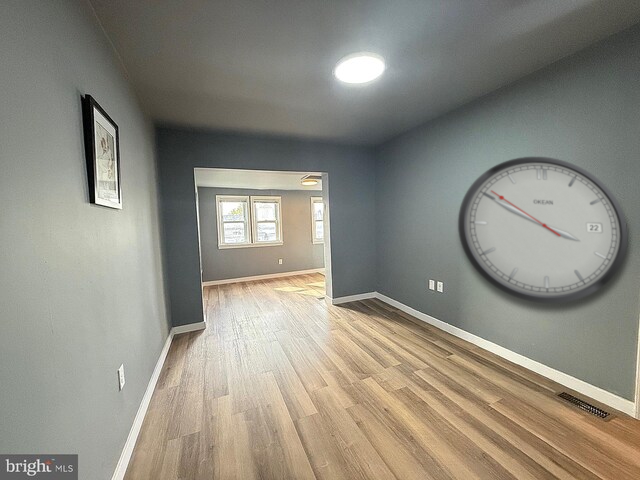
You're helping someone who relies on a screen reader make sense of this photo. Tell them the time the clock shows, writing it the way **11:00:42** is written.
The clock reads **3:49:51**
